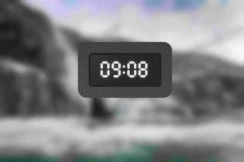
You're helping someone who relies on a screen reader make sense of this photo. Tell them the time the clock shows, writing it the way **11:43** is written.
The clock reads **9:08**
